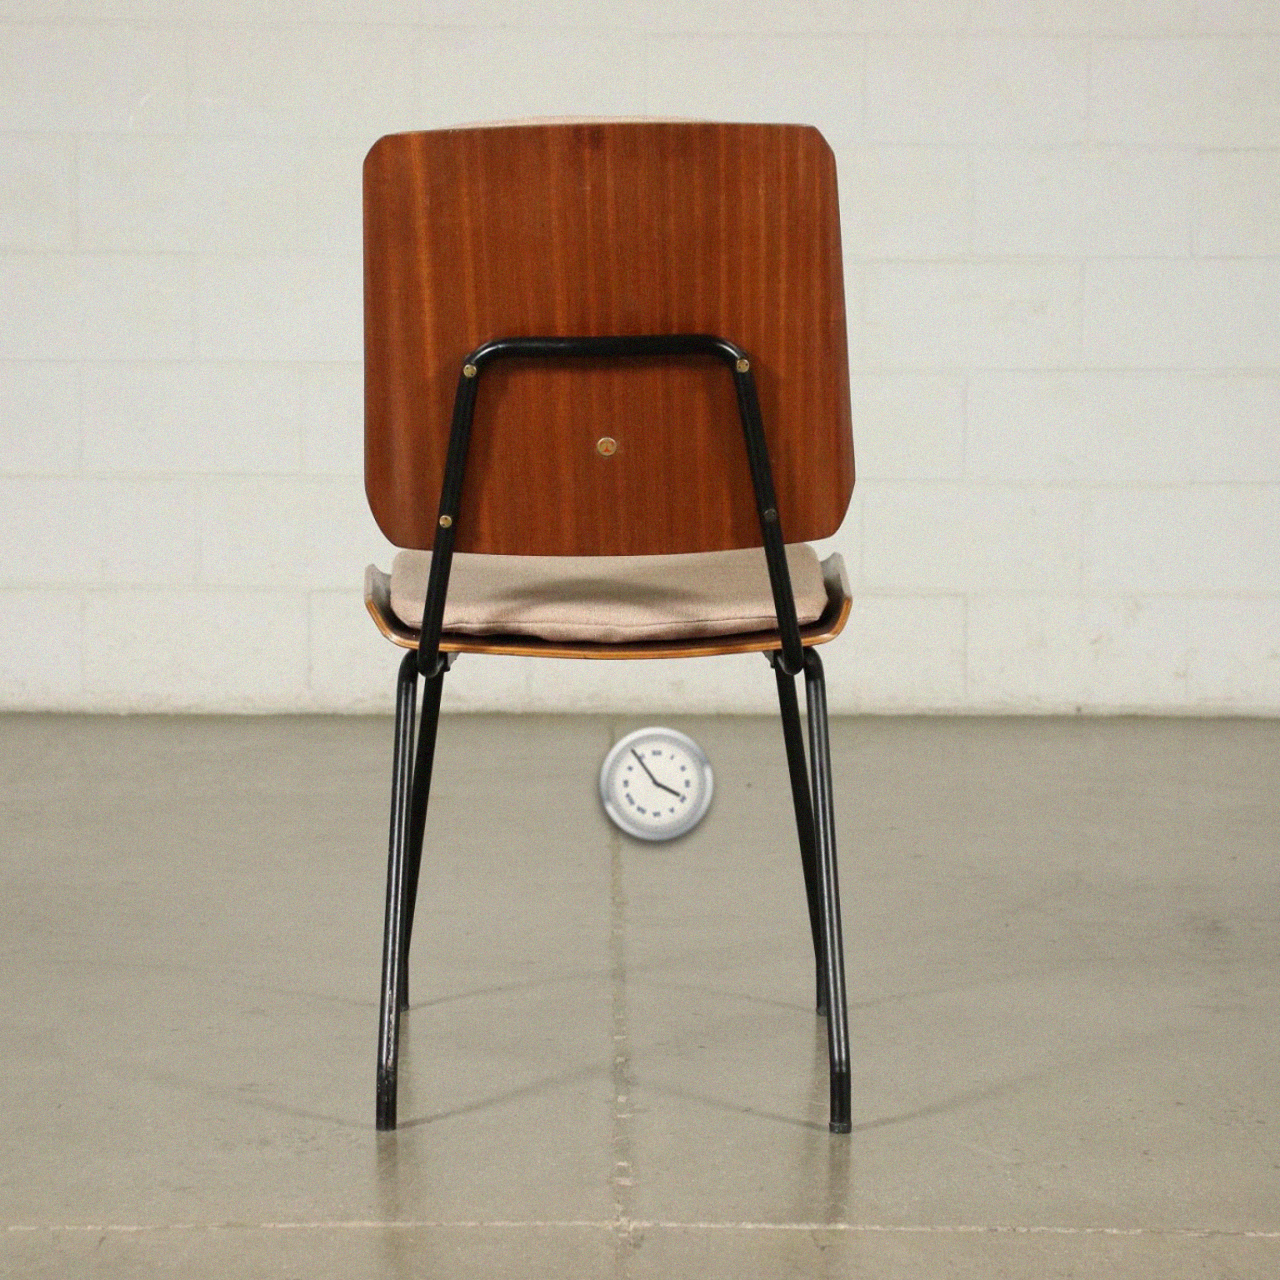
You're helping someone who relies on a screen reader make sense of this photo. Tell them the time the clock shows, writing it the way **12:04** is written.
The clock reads **3:54**
